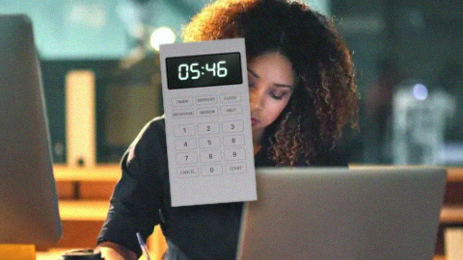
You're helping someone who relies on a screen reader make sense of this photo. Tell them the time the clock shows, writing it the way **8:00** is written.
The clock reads **5:46**
